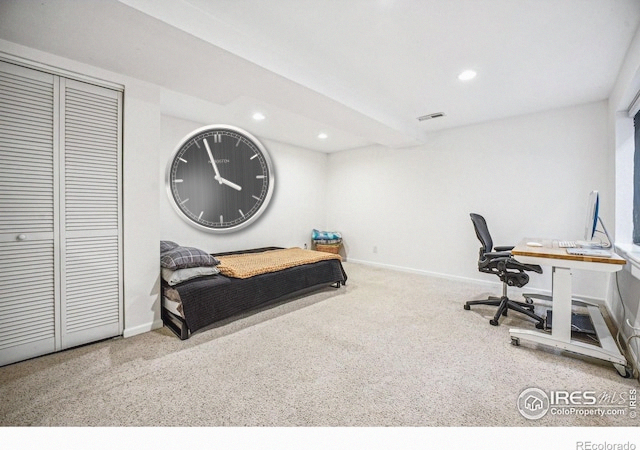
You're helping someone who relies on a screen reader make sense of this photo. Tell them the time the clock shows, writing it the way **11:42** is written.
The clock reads **3:57**
